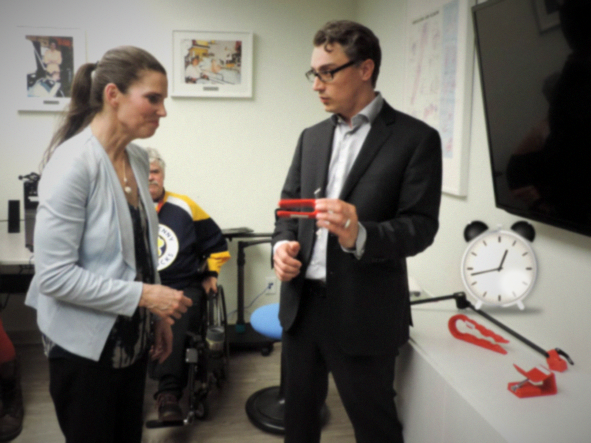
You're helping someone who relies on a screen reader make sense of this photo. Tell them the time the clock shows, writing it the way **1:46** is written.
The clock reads **12:43**
